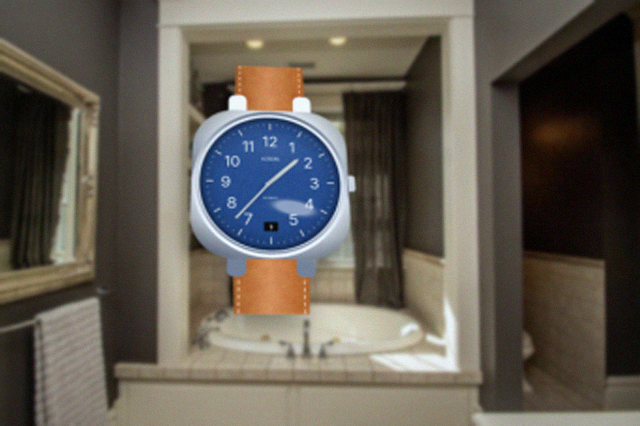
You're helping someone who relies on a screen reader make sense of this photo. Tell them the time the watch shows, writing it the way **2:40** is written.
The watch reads **1:37**
